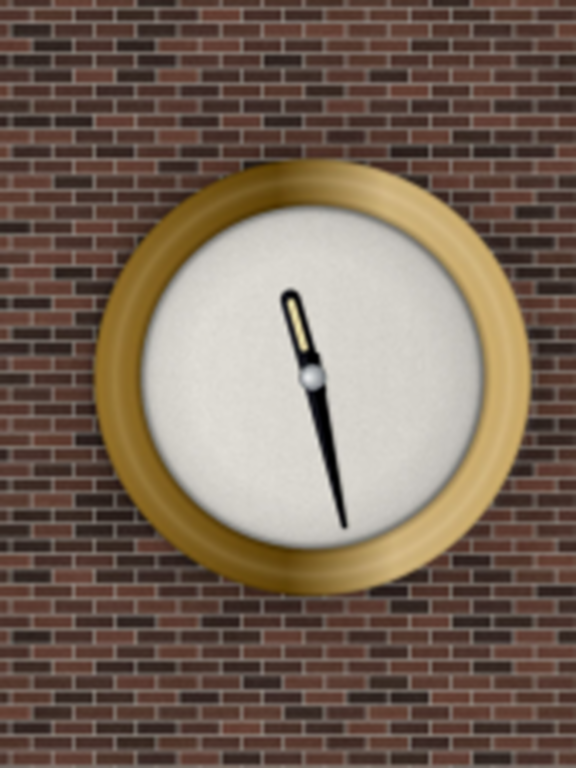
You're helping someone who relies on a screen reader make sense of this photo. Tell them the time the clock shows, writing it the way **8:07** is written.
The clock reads **11:28**
